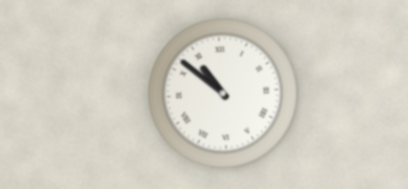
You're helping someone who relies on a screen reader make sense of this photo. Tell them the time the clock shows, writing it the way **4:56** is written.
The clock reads **10:52**
